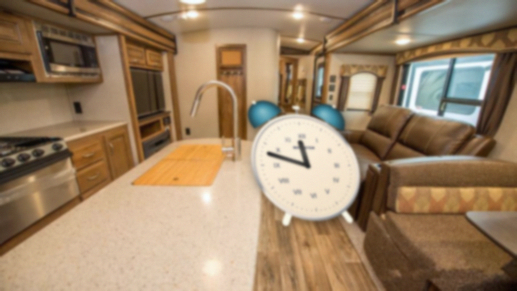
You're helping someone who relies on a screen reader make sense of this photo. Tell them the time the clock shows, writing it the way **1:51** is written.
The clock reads **11:48**
